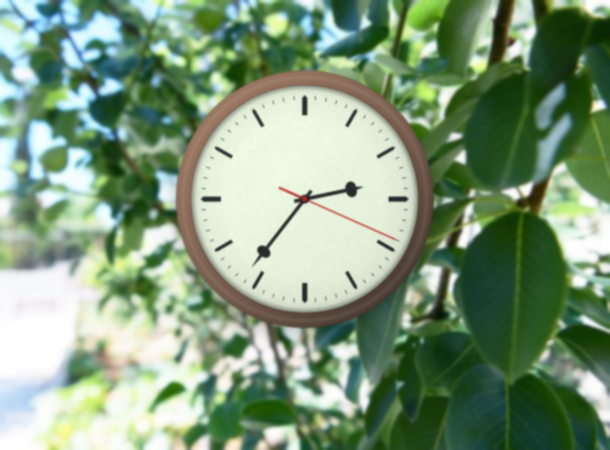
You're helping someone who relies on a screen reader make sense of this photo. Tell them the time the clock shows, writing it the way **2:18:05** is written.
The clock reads **2:36:19**
